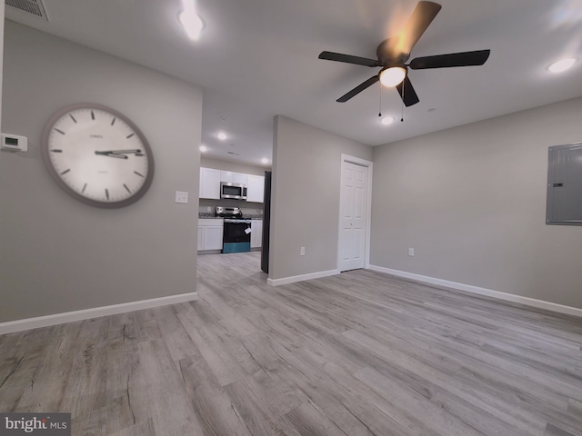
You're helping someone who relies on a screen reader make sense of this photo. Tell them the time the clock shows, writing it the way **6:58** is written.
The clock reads **3:14**
